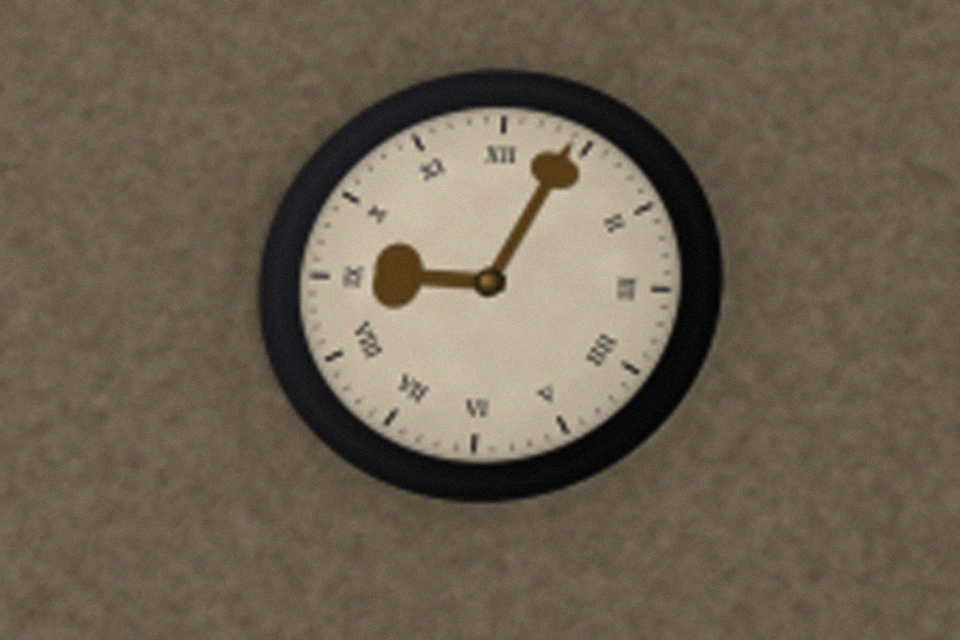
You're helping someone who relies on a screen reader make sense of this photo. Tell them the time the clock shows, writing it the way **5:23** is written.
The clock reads **9:04**
